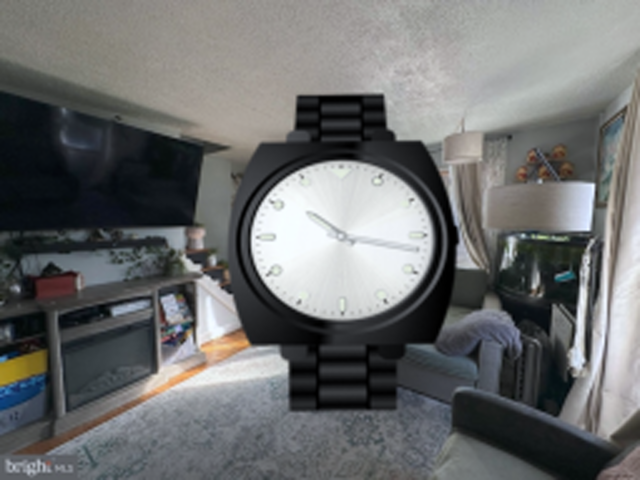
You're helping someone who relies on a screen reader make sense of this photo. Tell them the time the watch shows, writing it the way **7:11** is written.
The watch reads **10:17**
